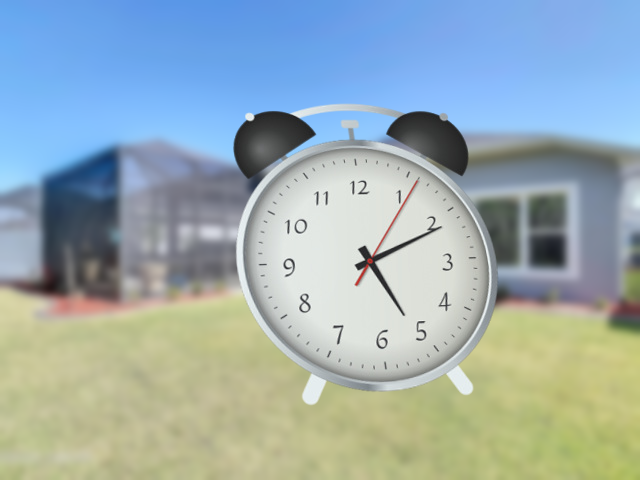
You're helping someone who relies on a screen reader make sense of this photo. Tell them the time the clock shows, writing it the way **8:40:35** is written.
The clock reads **5:11:06**
